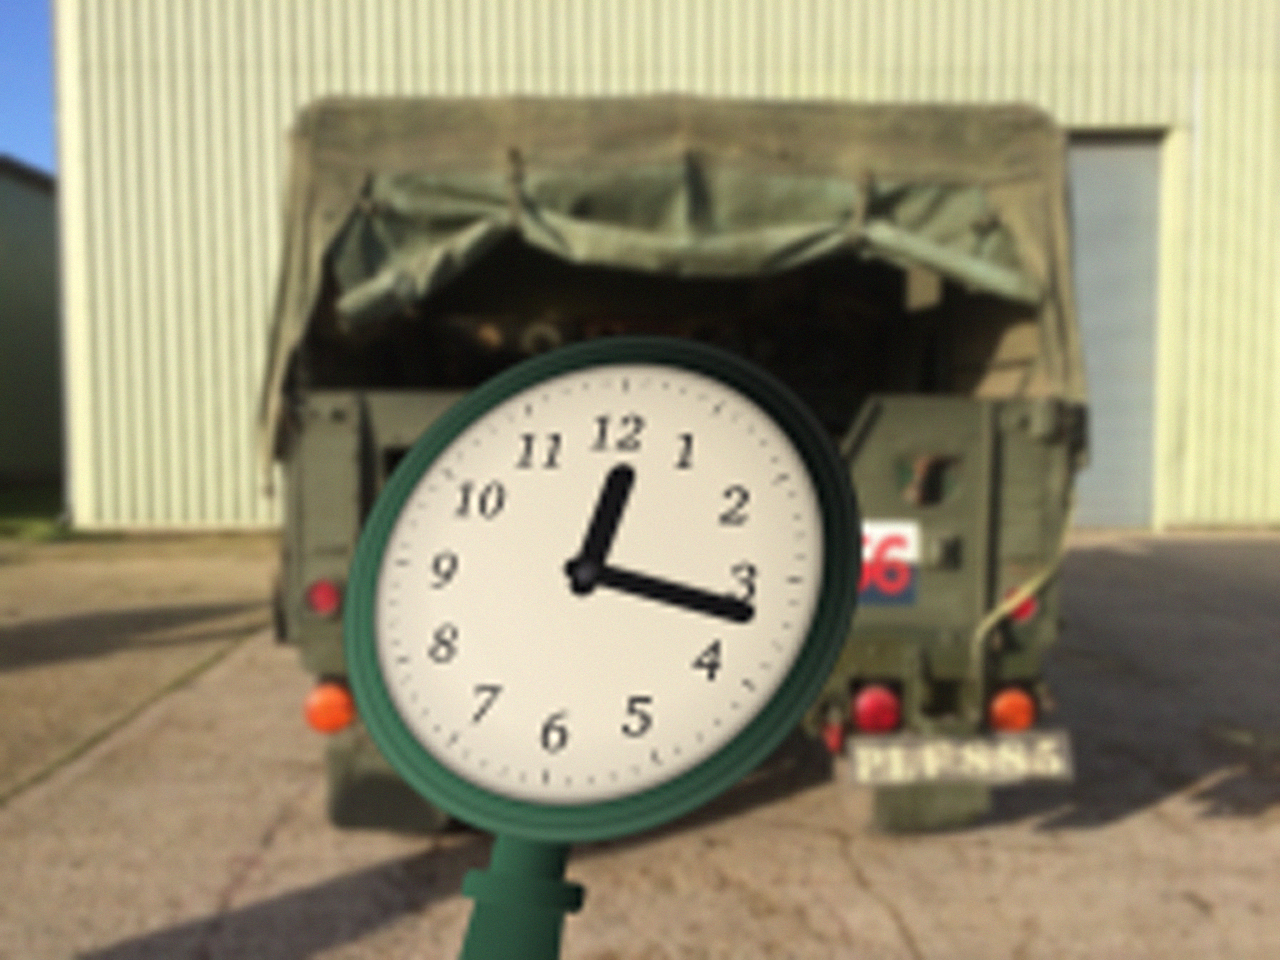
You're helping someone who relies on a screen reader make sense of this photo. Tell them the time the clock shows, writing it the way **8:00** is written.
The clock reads **12:17**
